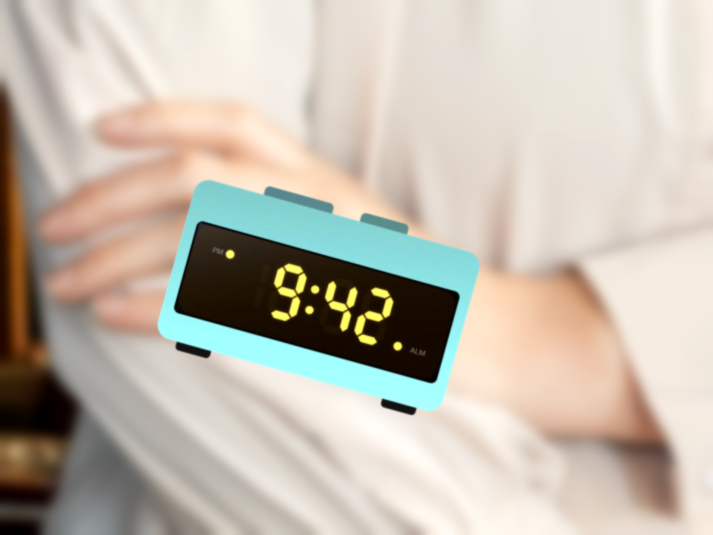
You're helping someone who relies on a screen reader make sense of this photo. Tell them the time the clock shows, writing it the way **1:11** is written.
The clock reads **9:42**
